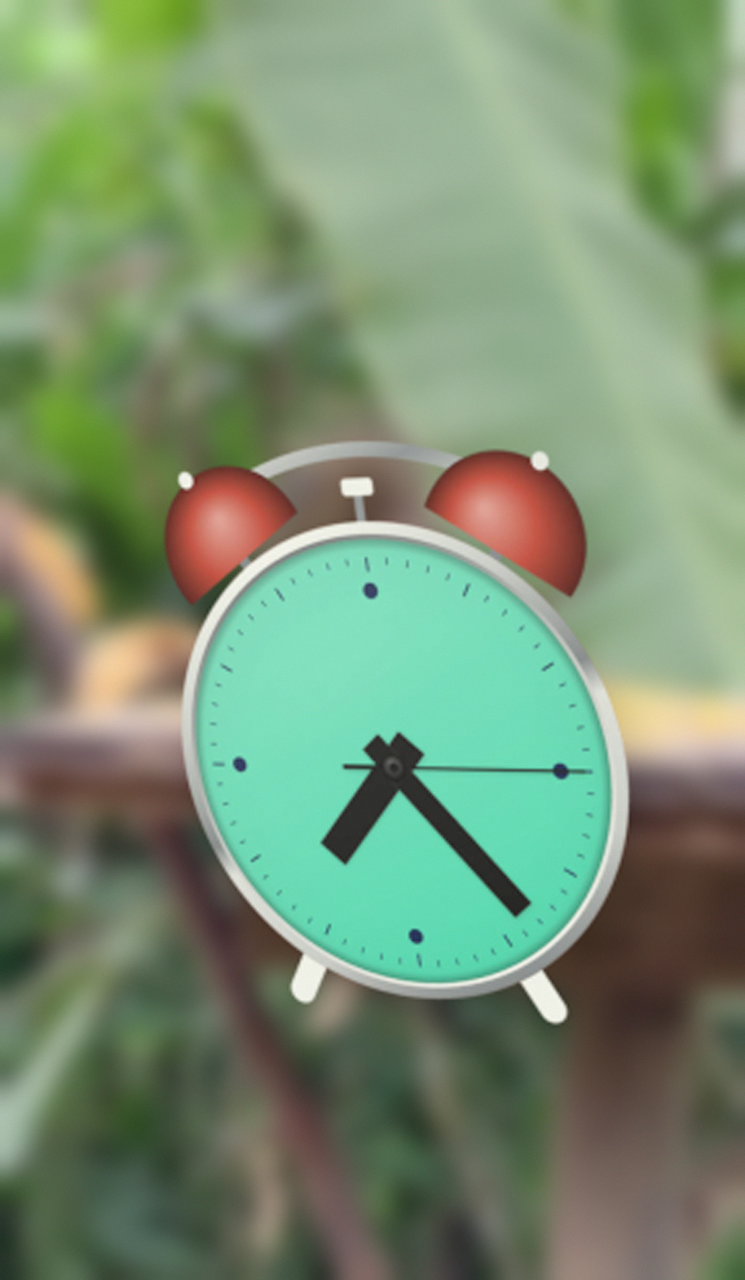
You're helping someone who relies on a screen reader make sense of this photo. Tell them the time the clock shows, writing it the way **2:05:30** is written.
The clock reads **7:23:15**
